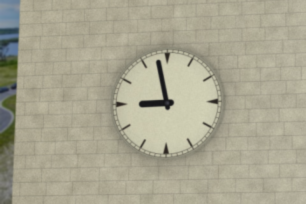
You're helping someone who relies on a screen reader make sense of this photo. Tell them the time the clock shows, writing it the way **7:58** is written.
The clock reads **8:58**
